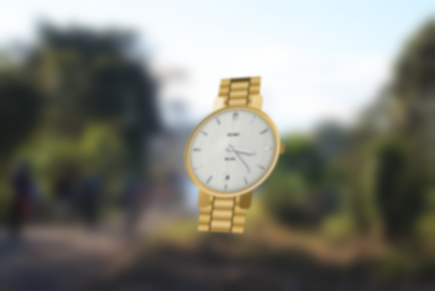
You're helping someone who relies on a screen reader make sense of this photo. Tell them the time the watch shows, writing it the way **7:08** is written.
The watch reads **3:23**
